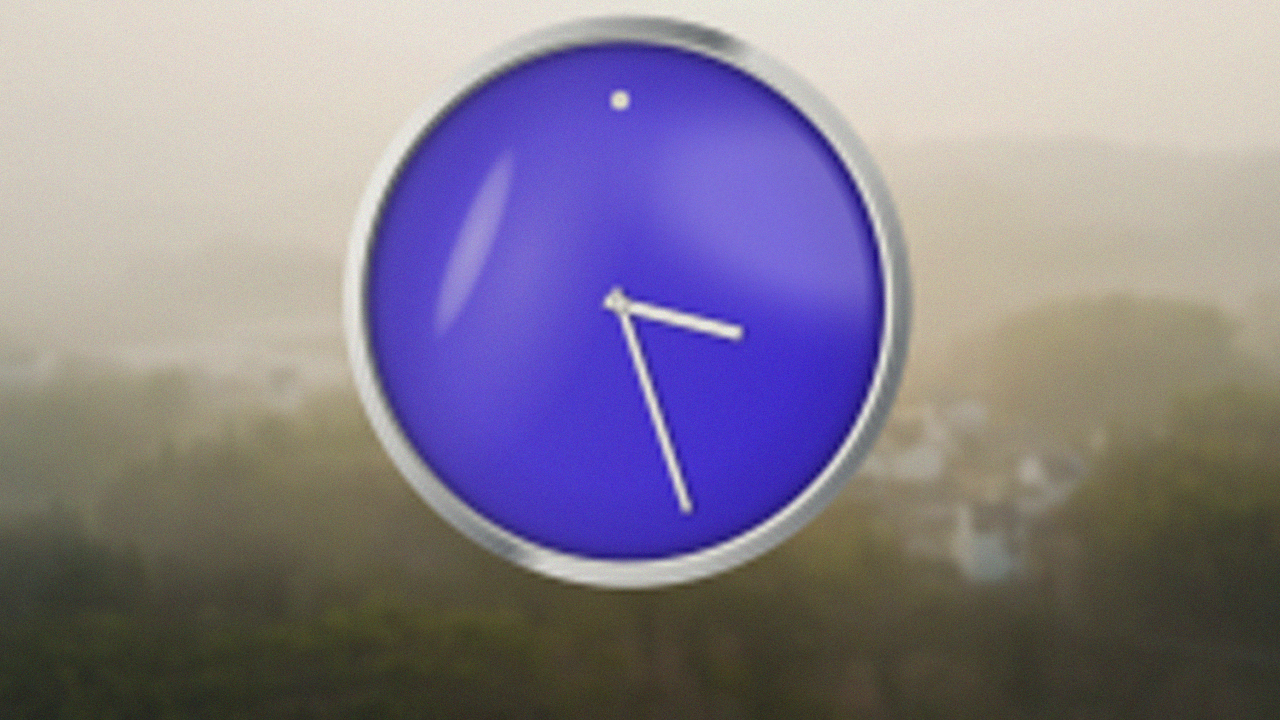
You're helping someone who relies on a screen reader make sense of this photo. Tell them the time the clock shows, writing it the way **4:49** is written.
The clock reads **3:27**
